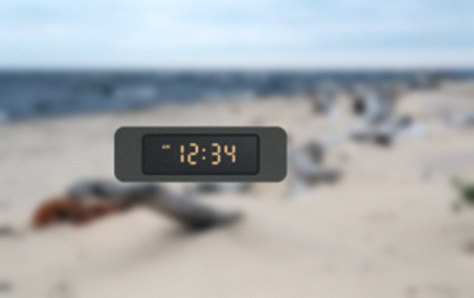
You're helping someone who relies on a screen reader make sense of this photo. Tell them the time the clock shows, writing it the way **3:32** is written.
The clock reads **12:34**
